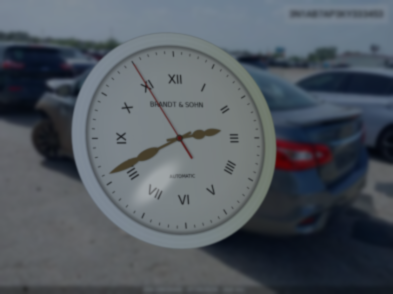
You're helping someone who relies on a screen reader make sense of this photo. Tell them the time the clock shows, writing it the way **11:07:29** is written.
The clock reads **2:40:55**
